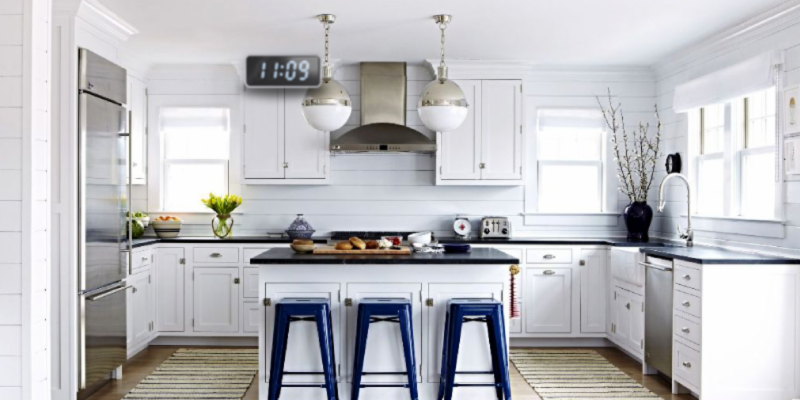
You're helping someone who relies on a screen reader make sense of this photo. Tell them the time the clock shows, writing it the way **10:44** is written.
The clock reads **11:09**
